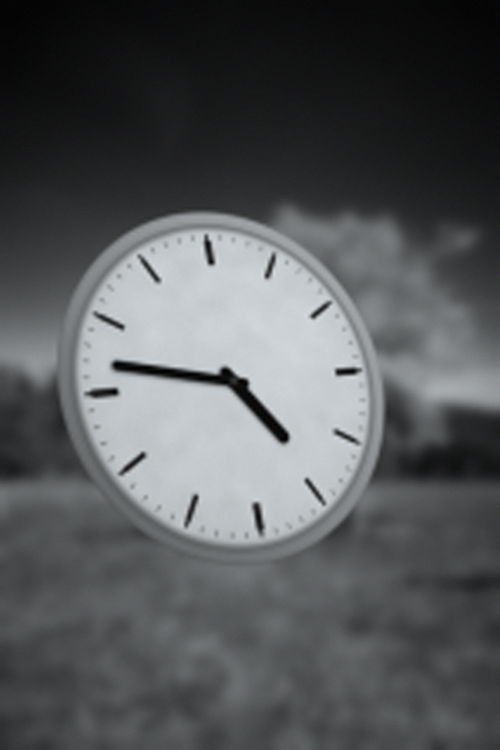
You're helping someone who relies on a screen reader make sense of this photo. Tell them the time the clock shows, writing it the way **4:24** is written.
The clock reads **4:47**
